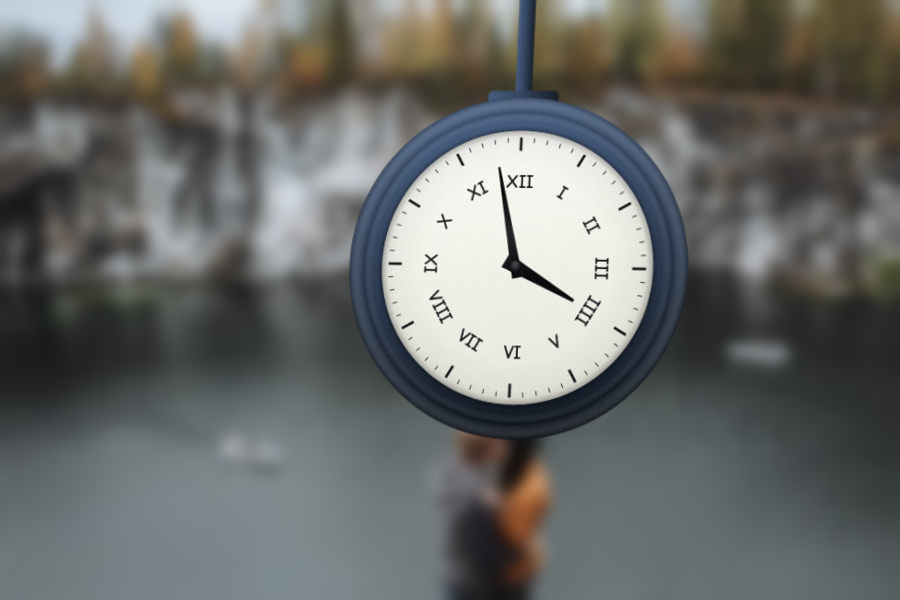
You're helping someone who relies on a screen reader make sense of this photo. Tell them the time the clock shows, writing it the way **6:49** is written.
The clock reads **3:58**
